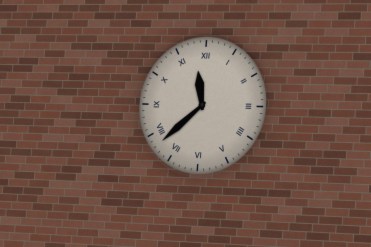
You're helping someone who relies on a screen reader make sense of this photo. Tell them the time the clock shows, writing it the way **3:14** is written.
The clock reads **11:38**
